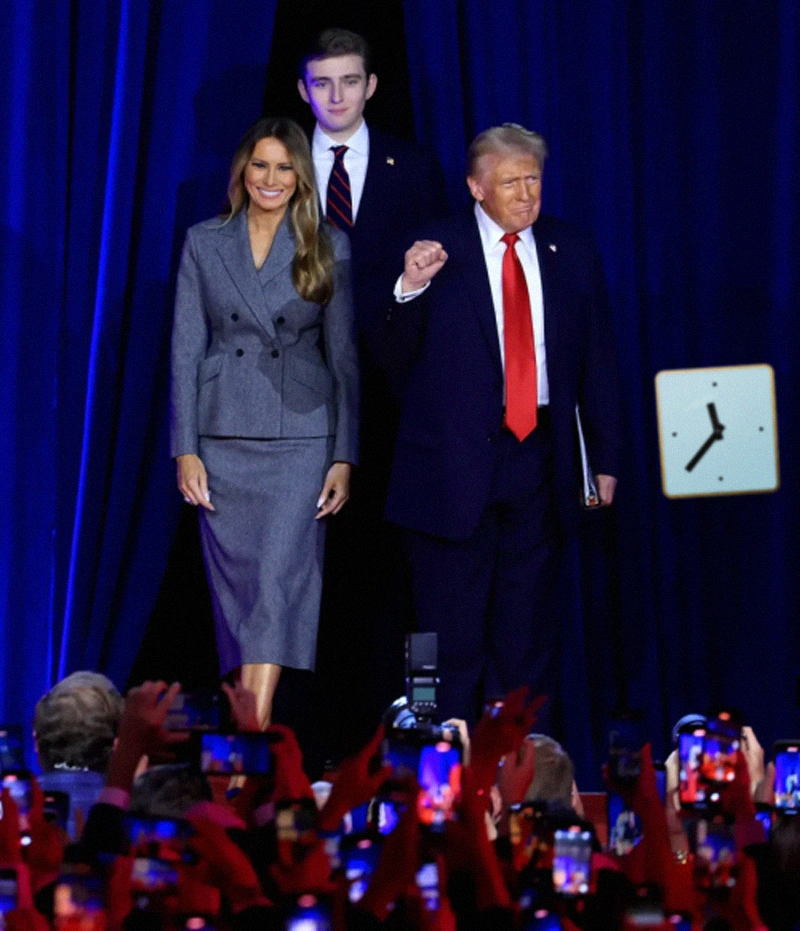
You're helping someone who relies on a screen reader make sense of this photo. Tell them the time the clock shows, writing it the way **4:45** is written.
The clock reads **11:37**
